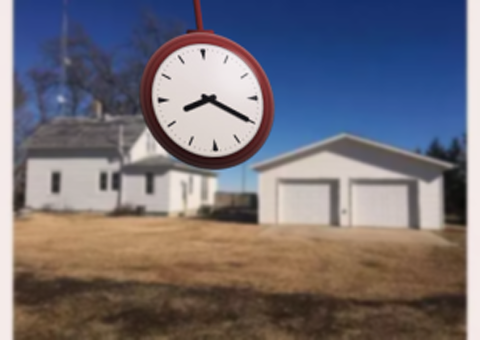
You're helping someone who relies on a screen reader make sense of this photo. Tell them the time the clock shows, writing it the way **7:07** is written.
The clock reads **8:20**
